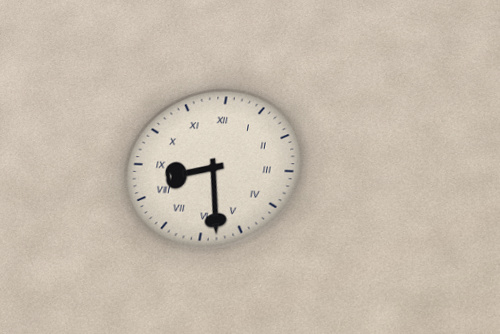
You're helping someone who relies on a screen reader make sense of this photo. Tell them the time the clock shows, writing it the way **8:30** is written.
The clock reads **8:28**
